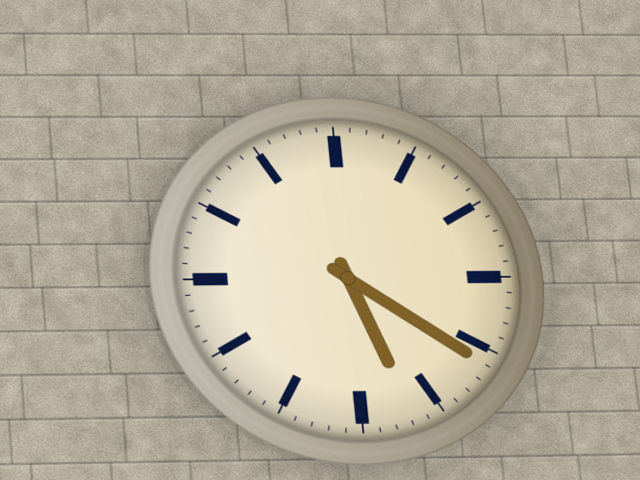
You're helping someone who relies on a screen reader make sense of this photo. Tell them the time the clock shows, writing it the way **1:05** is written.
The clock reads **5:21**
